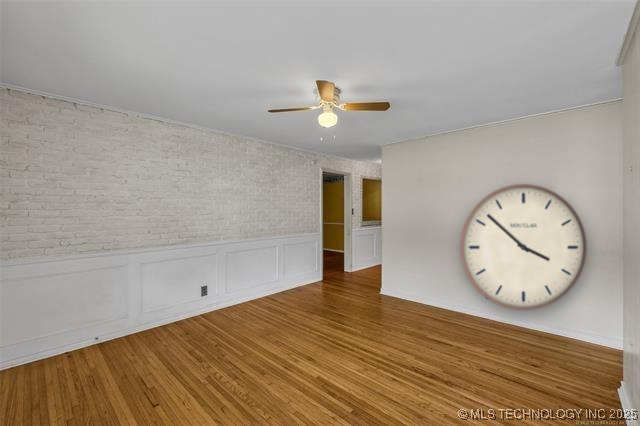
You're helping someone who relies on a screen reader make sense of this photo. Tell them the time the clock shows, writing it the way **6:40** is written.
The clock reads **3:52**
